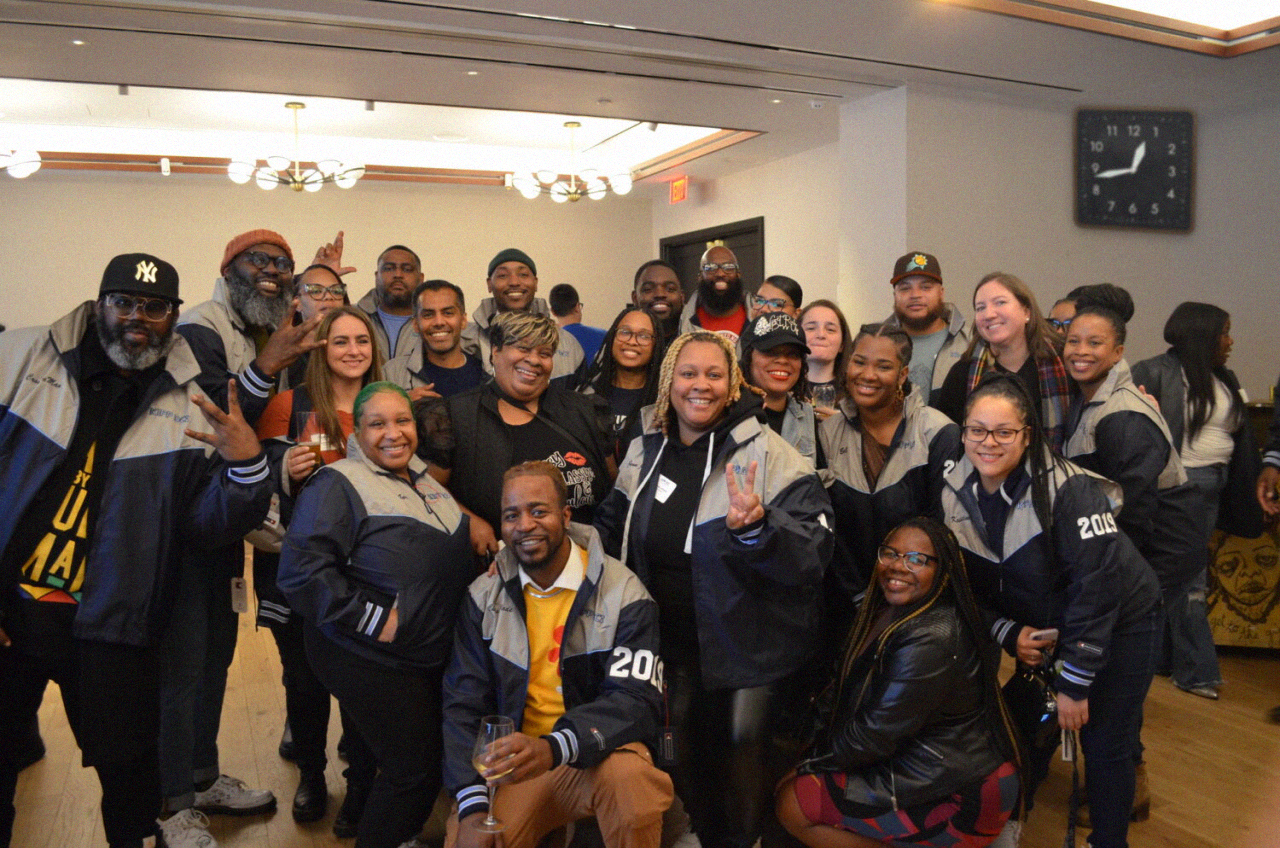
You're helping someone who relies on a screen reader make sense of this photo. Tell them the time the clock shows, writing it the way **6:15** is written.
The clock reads **12:43**
